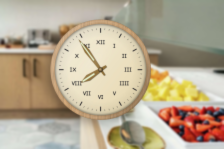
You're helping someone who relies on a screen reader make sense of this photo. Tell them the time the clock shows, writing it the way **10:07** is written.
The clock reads **7:54**
